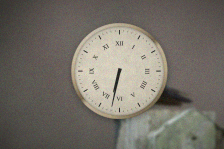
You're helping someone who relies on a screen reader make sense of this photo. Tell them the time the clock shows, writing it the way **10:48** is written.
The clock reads **6:32**
